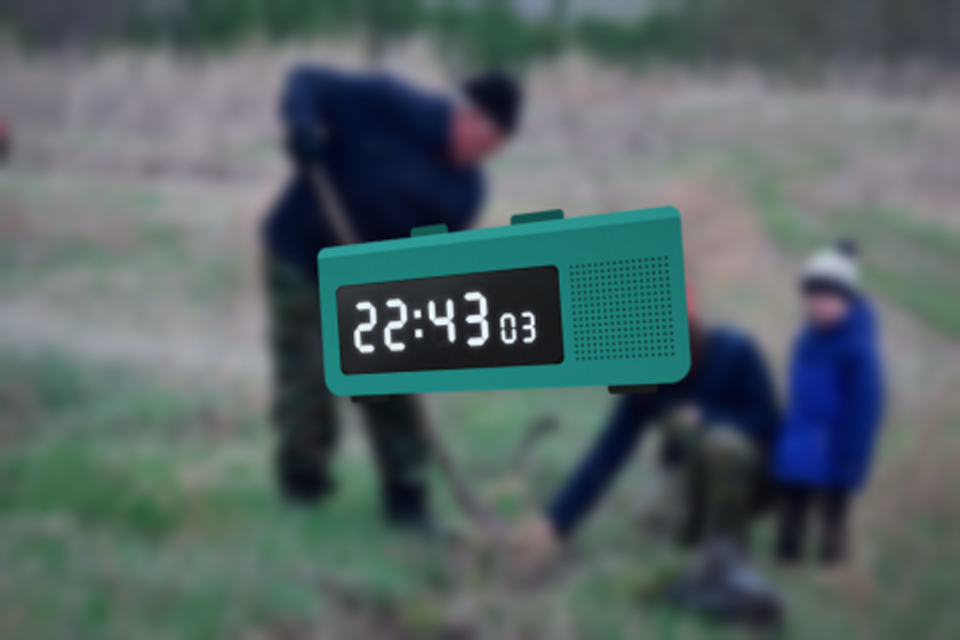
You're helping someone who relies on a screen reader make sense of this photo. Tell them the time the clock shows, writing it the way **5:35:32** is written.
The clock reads **22:43:03**
